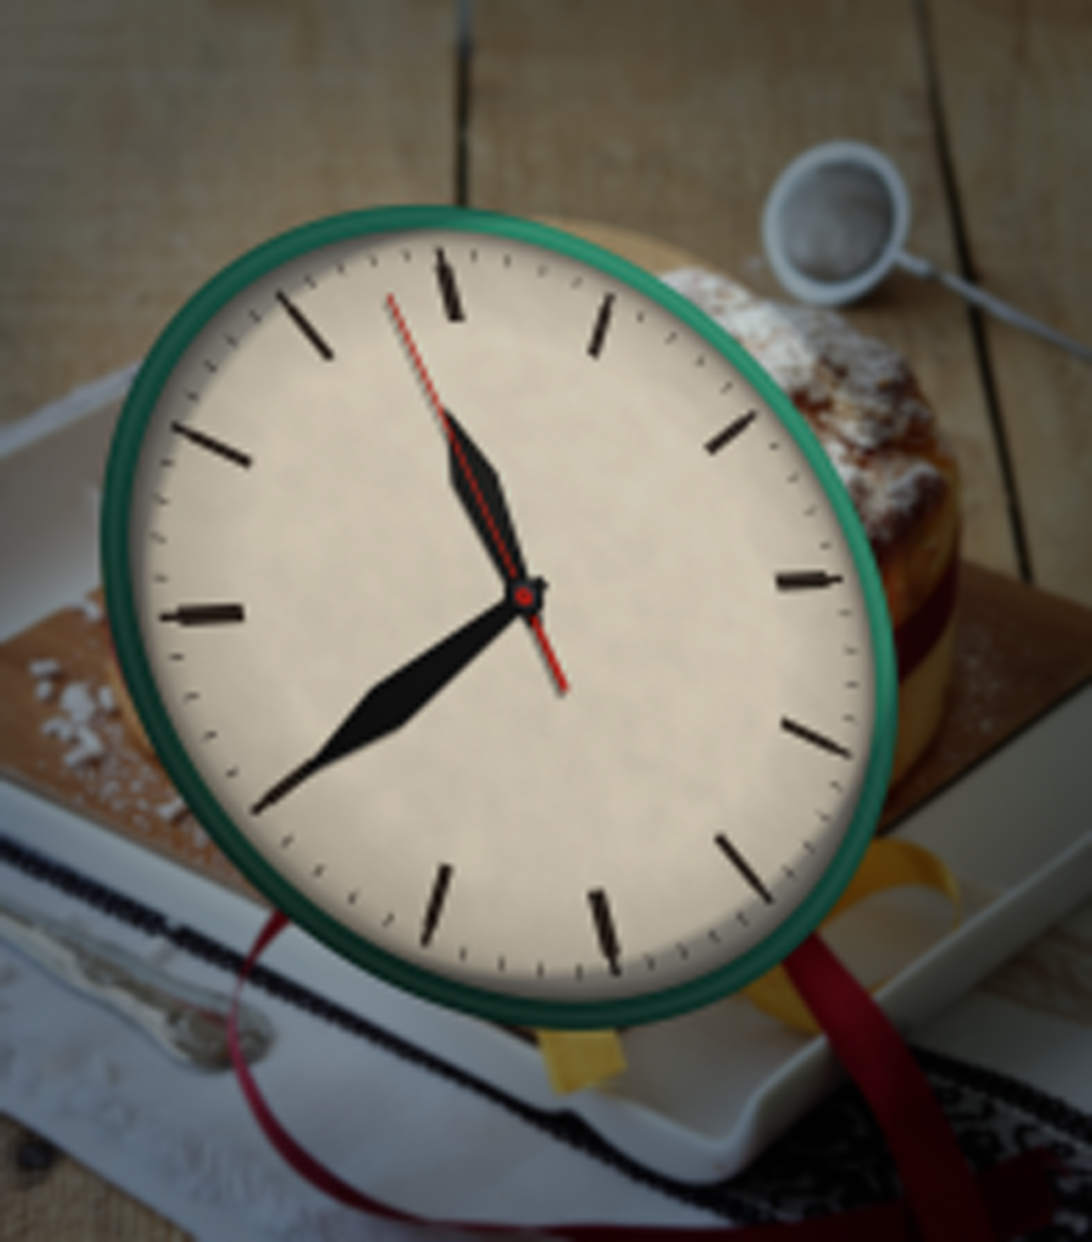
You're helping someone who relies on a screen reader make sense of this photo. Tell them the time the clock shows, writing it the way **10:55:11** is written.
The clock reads **11:39:58**
